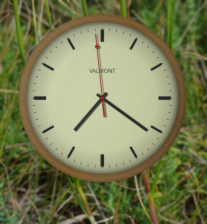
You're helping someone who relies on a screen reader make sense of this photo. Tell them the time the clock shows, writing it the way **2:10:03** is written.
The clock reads **7:20:59**
